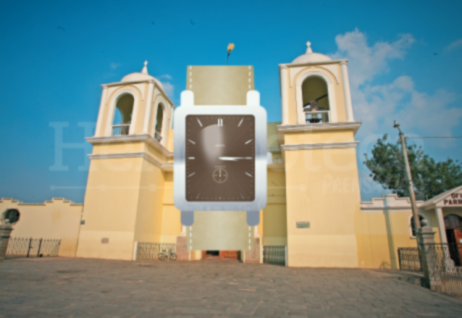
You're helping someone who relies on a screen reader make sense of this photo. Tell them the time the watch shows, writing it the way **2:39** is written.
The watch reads **3:15**
